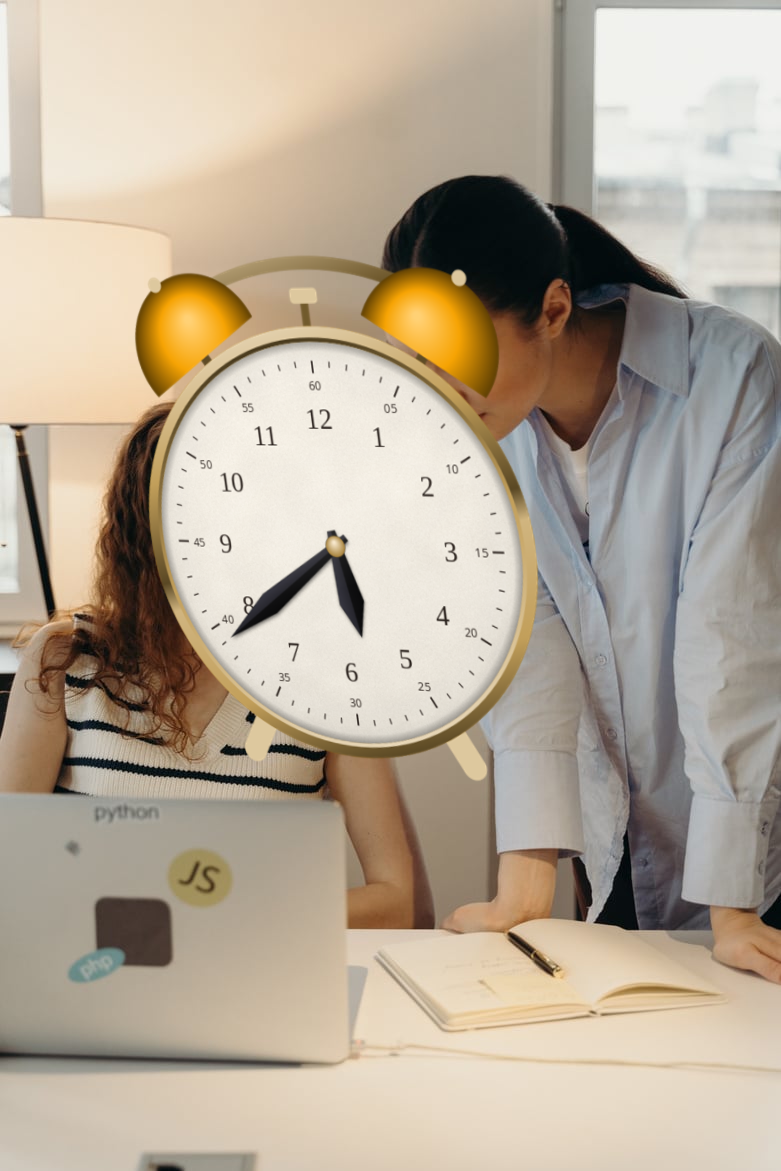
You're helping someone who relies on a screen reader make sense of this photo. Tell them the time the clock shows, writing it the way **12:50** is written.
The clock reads **5:39**
